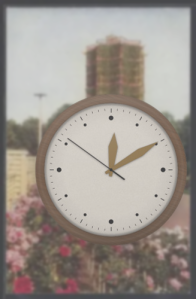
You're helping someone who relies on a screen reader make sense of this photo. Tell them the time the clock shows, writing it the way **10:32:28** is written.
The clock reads **12:09:51**
